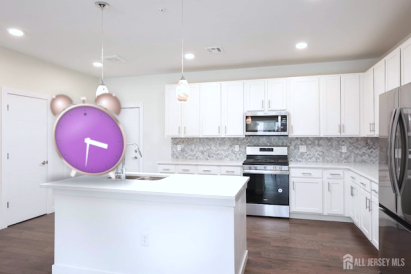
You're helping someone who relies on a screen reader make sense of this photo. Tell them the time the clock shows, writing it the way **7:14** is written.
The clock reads **3:32**
